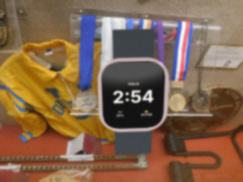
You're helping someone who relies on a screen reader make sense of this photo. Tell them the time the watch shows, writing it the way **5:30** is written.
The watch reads **2:54**
